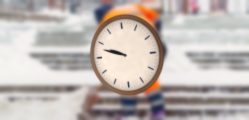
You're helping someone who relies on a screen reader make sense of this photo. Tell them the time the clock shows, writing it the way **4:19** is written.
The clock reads **9:48**
